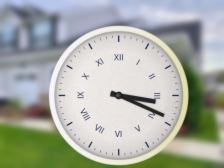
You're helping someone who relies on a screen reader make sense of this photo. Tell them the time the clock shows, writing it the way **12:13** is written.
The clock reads **3:19**
